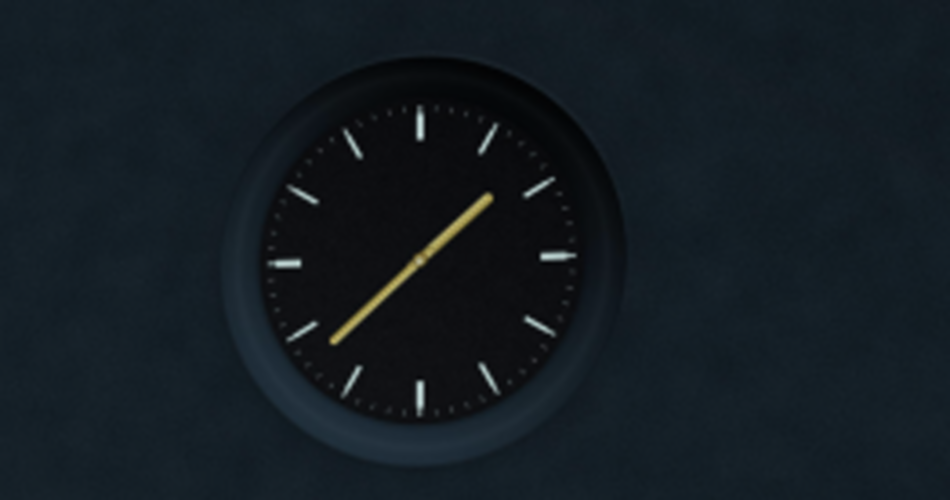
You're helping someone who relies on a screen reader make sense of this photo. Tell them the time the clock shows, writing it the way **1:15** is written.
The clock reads **1:38**
